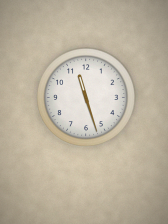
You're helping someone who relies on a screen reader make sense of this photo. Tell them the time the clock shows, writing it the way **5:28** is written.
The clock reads **11:27**
